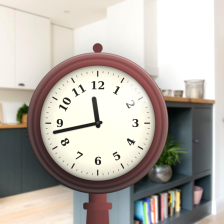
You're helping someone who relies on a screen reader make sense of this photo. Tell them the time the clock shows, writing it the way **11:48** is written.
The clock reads **11:43**
